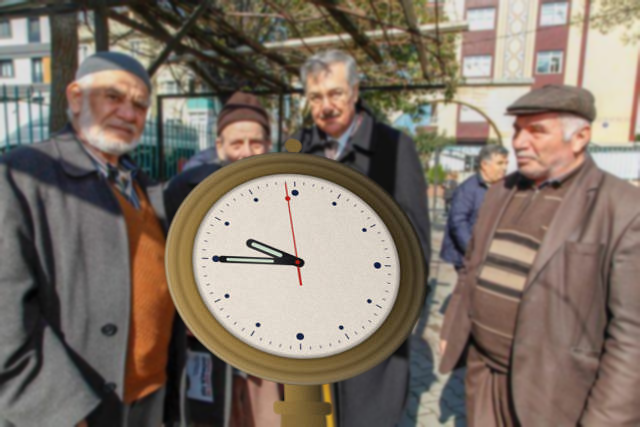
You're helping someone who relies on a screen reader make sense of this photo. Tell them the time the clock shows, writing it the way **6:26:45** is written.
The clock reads **9:44:59**
